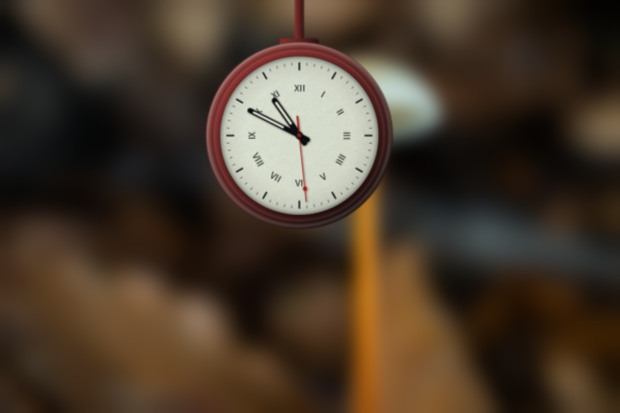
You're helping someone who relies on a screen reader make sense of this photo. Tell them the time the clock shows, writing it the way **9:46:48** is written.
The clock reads **10:49:29**
